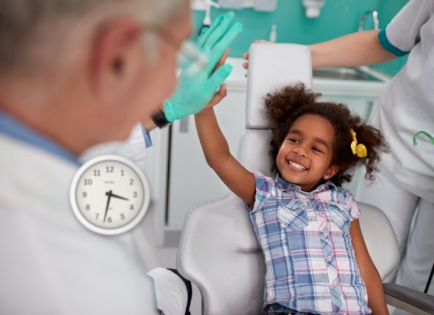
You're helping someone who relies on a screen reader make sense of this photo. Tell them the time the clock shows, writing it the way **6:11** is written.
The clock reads **3:32**
